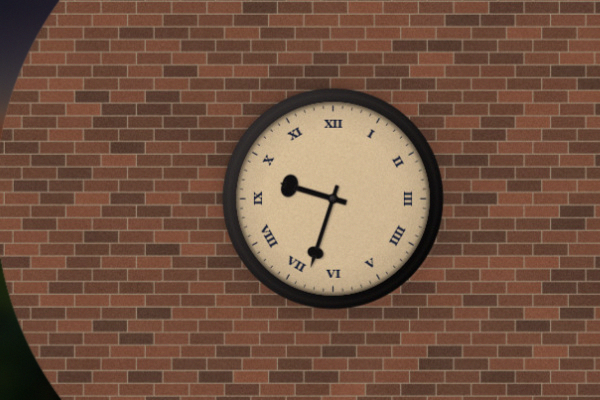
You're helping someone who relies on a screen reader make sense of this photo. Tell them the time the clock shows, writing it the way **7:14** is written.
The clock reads **9:33**
